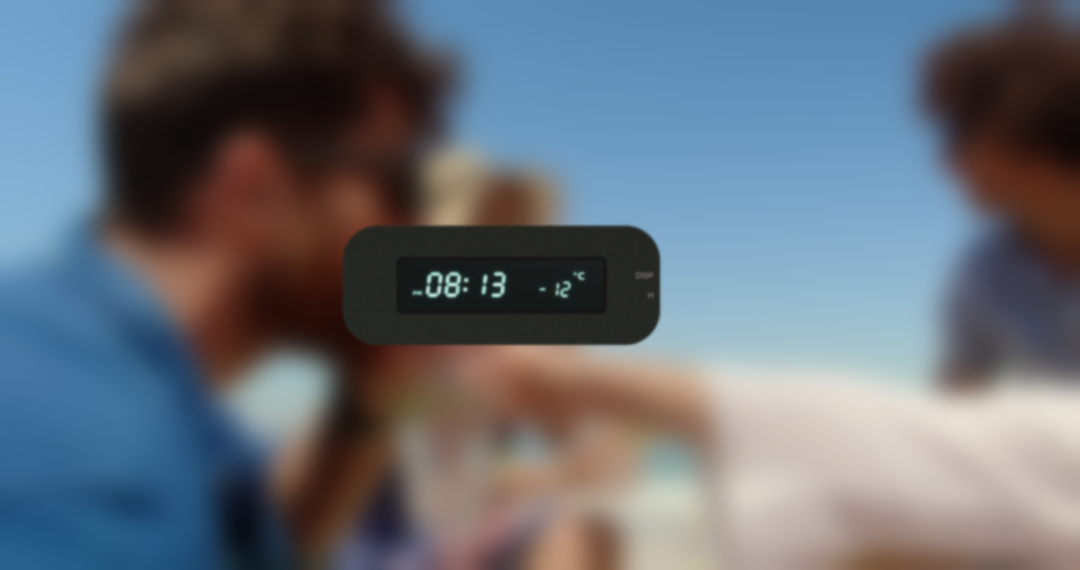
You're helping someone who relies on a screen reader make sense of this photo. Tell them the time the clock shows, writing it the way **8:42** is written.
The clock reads **8:13**
